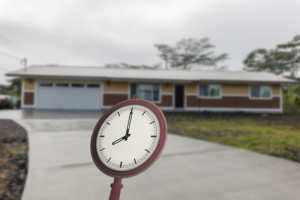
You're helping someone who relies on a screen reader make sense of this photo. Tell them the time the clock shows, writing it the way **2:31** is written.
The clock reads **8:00**
